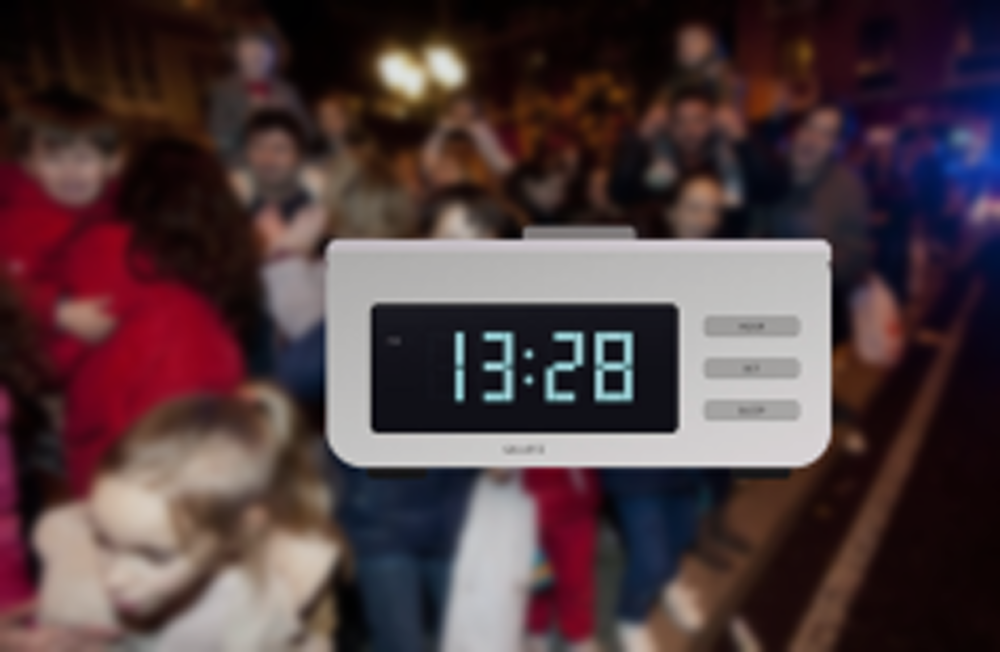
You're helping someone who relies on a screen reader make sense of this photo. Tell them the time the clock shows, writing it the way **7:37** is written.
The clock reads **13:28**
